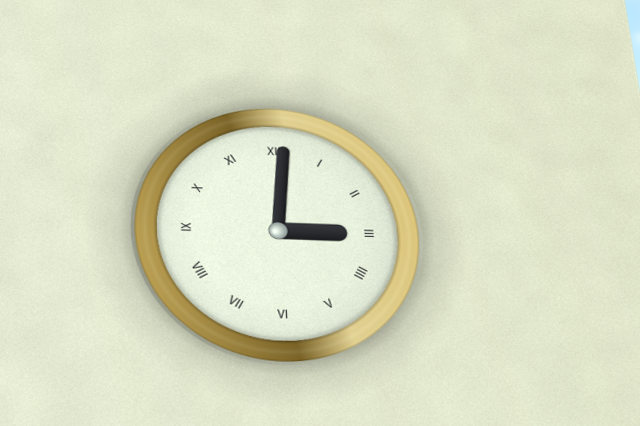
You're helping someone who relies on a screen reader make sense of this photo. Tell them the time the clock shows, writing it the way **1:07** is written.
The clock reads **3:01**
